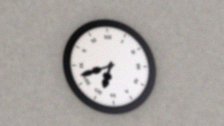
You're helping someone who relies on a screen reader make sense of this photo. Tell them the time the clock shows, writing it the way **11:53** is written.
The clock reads **6:42**
